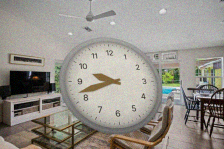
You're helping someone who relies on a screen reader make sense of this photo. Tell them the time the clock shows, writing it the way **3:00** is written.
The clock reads **9:42**
